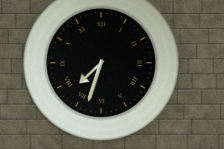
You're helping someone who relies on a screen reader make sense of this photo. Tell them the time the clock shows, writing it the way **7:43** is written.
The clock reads **7:33**
